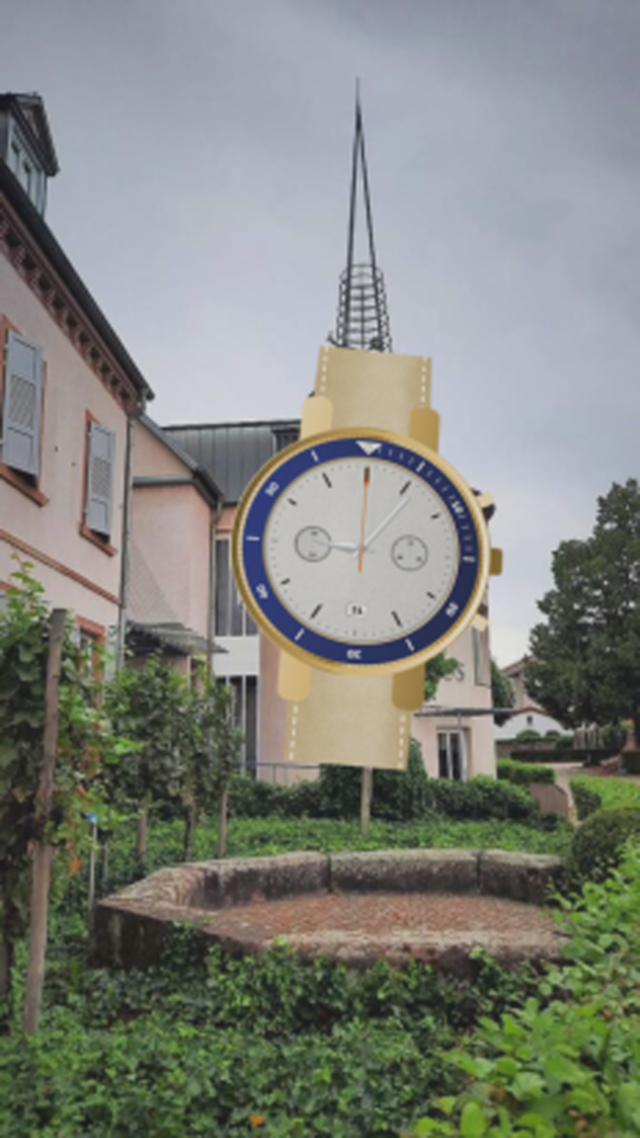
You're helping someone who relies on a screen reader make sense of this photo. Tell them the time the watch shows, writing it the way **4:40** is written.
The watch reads **9:06**
